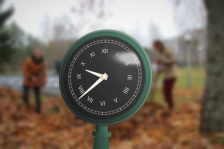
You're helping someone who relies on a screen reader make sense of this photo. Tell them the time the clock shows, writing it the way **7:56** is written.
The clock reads **9:38**
